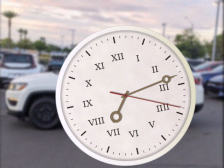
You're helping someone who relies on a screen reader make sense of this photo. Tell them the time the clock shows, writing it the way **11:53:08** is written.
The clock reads **7:13:19**
